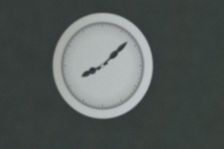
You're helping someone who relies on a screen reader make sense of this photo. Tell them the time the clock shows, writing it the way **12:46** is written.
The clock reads **8:08**
